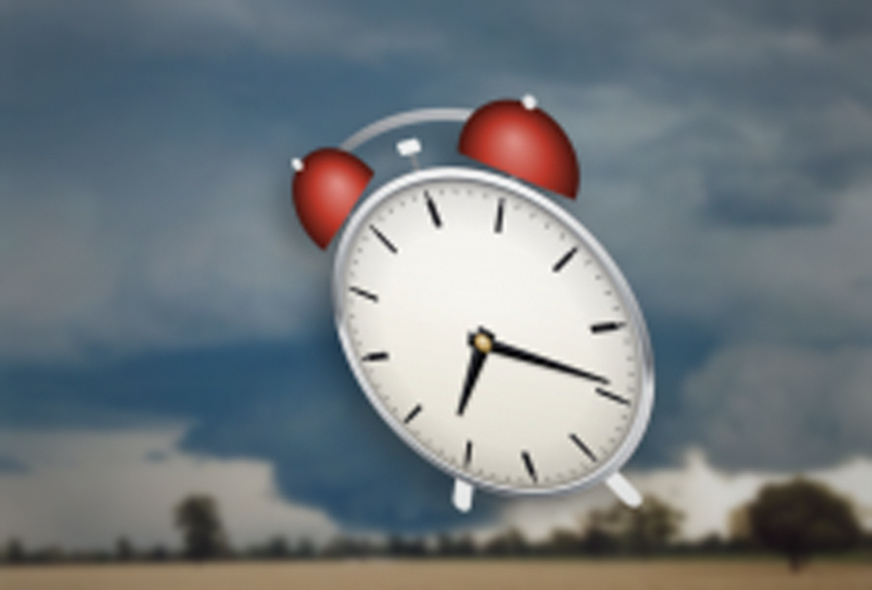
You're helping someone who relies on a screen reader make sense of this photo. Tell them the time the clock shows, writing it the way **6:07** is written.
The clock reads **7:19**
